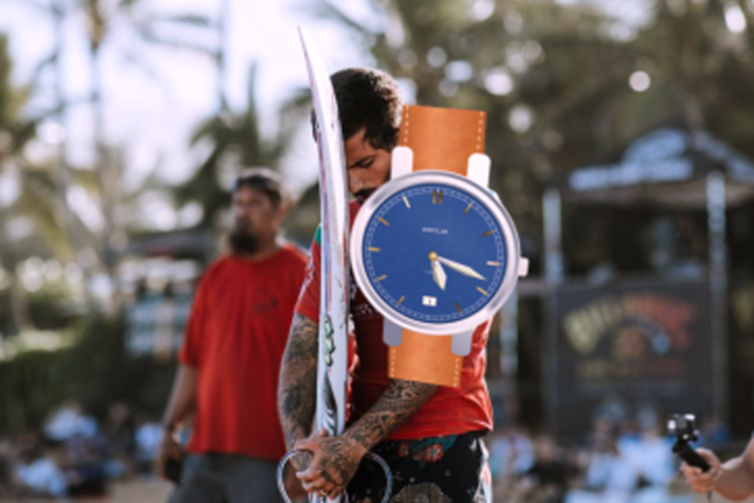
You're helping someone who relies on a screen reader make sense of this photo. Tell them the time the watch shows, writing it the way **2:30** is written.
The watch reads **5:18**
